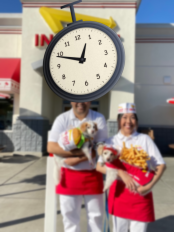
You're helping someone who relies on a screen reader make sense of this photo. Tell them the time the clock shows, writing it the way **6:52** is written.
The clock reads **12:49**
